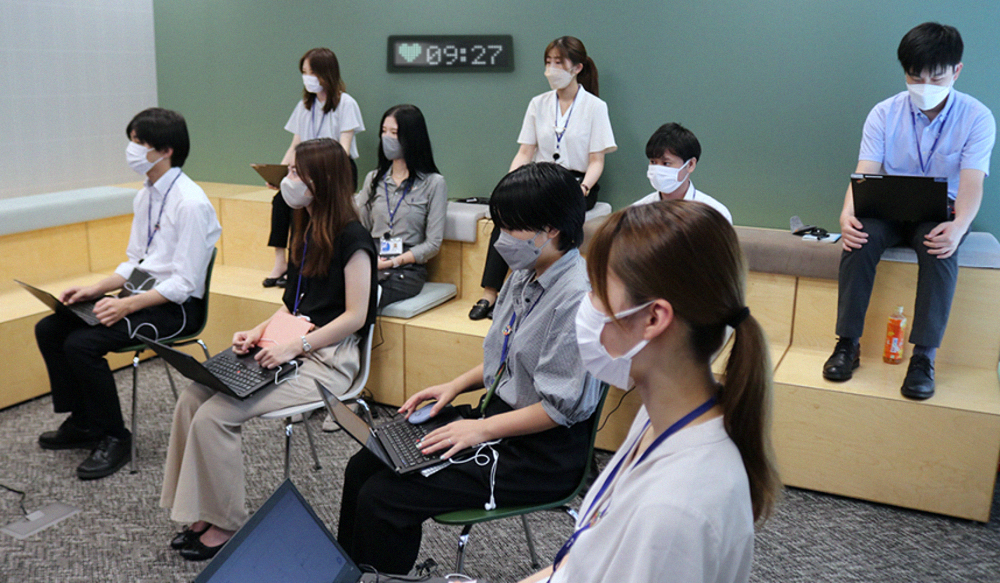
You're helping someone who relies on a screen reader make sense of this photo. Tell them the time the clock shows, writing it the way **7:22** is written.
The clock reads **9:27**
